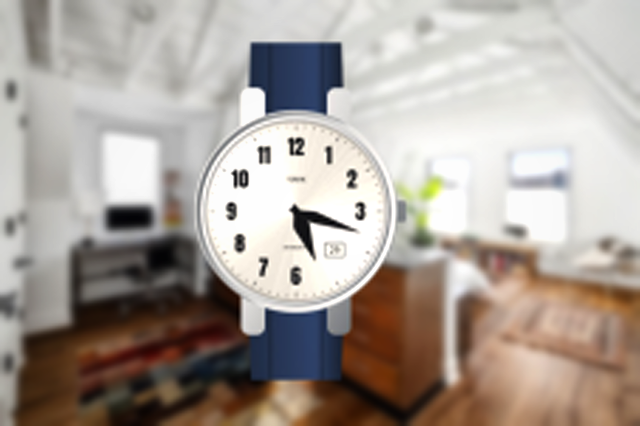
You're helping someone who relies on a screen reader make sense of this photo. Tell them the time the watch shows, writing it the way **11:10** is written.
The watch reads **5:18**
